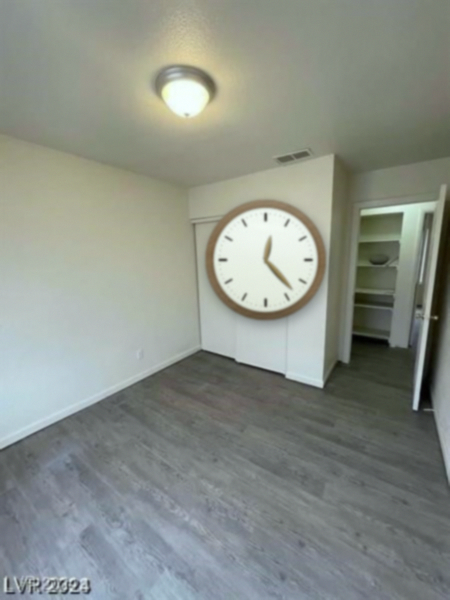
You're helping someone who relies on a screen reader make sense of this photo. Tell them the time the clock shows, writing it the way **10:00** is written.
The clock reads **12:23**
